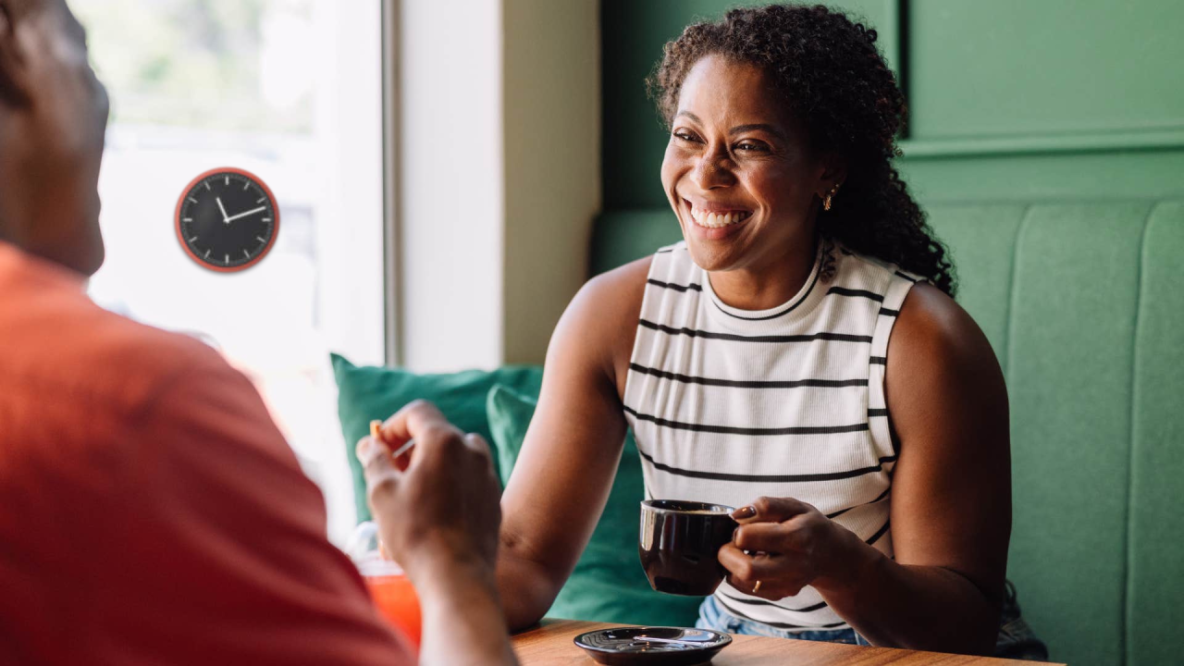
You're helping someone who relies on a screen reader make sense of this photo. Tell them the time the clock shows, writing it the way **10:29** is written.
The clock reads **11:12**
